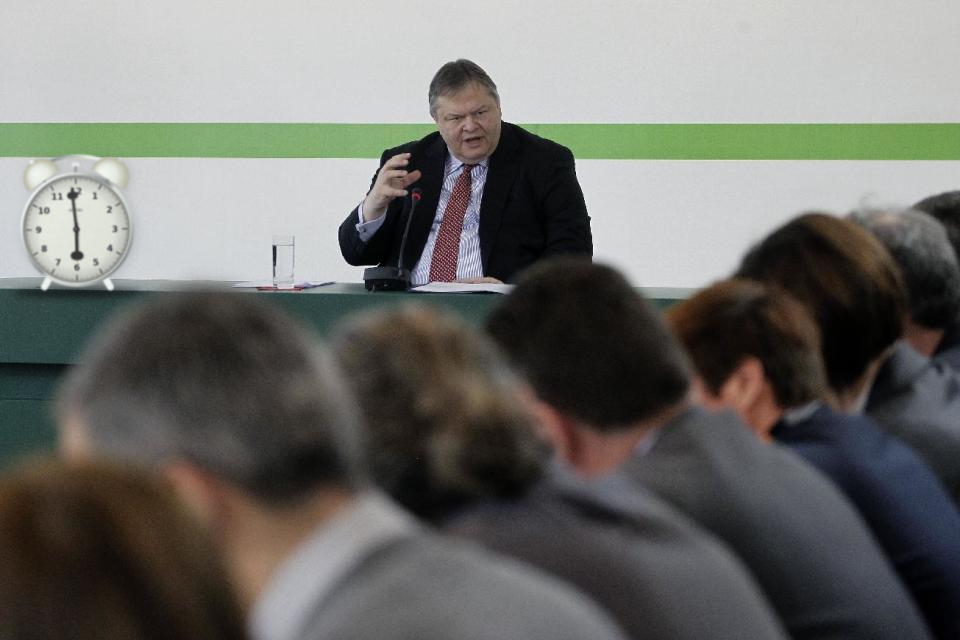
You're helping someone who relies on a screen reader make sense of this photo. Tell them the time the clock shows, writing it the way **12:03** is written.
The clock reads **5:59**
